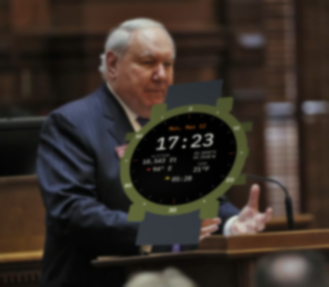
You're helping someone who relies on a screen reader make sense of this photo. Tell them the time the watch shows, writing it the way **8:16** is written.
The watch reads **17:23**
